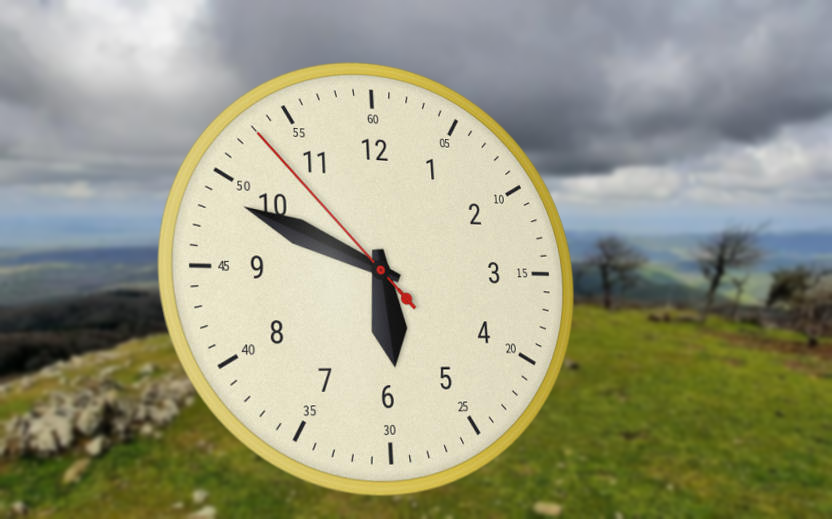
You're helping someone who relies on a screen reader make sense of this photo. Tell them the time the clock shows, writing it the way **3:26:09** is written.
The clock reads **5:48:53**
